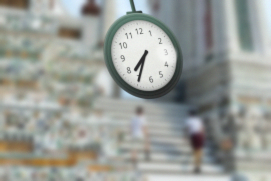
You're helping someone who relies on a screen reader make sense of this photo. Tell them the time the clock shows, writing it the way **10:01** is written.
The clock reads **7:35**
